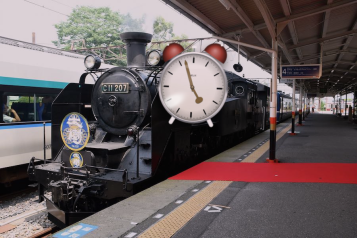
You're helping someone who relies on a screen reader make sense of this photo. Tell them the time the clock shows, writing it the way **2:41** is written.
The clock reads **4:57**
